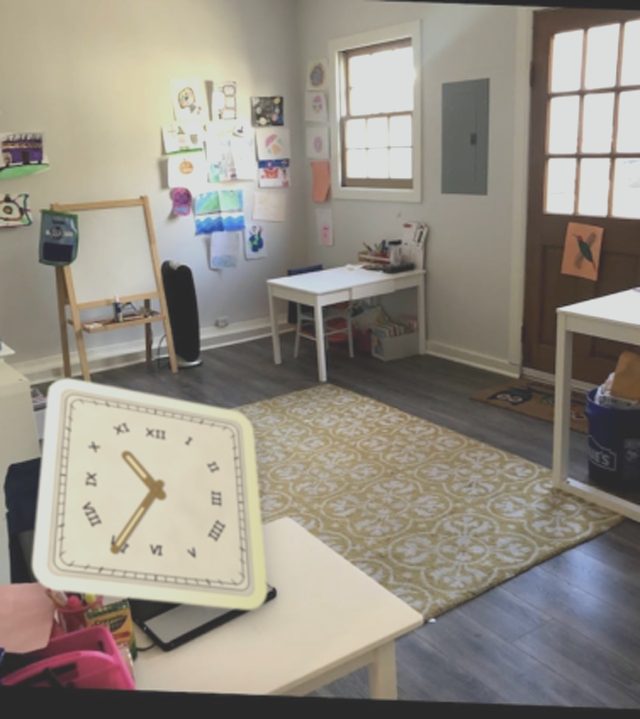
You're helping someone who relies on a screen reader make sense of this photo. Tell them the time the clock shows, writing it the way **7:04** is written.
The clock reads **10:35**
